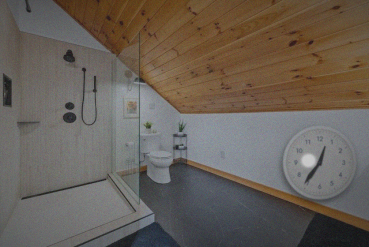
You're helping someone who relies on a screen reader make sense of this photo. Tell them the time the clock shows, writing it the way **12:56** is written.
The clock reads **12:36**
